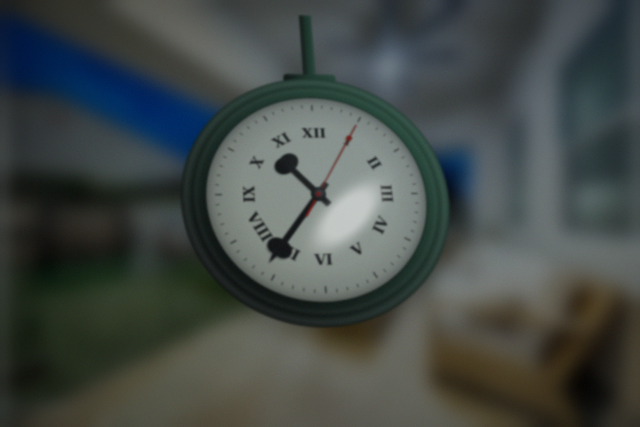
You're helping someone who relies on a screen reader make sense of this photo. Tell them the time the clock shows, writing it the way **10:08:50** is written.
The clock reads **10:36:05**
